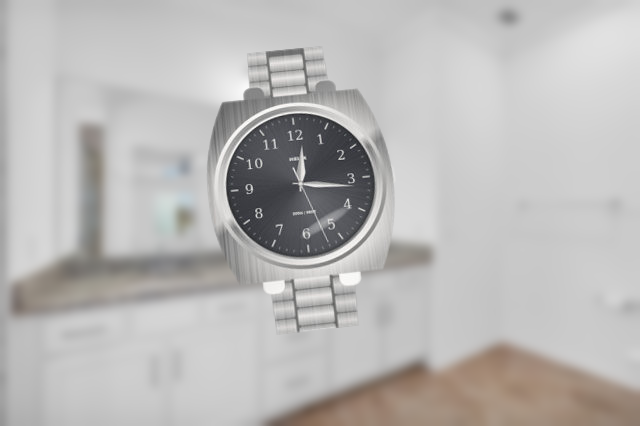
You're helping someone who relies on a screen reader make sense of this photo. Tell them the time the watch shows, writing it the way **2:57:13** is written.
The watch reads **12:16:27**
